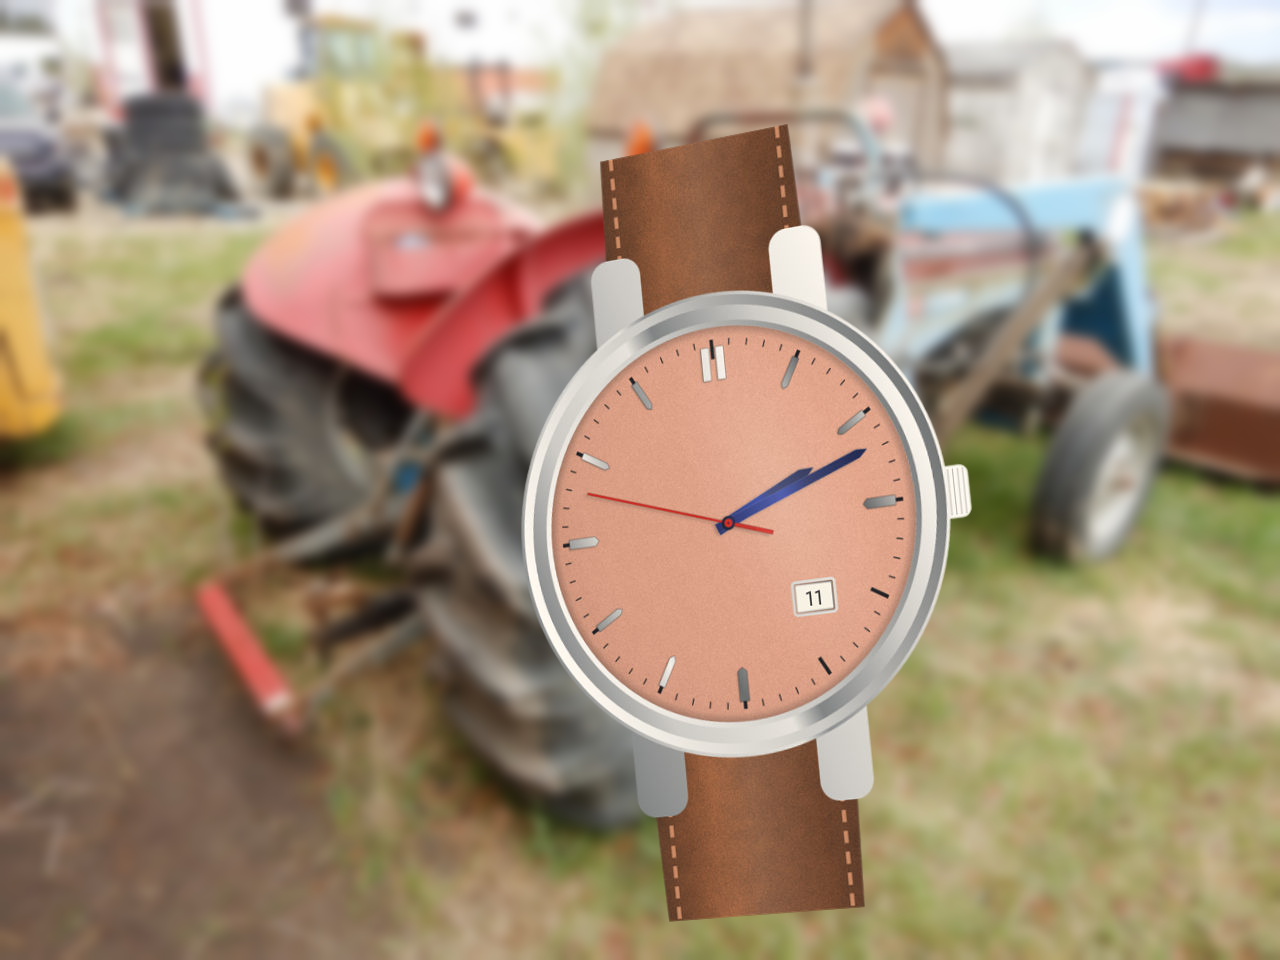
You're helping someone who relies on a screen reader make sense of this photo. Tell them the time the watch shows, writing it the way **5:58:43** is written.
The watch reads **2:11:48**
